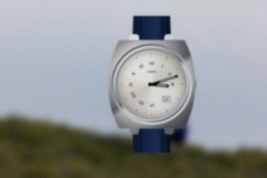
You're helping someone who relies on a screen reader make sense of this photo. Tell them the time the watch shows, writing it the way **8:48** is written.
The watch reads **3:12**
